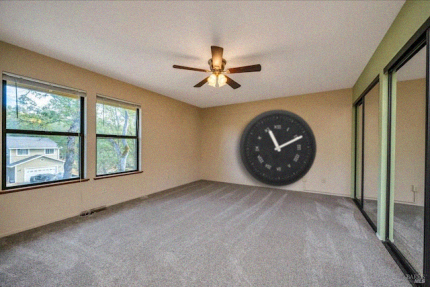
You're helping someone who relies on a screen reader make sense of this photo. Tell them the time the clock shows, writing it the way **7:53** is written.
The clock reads **11:11**
